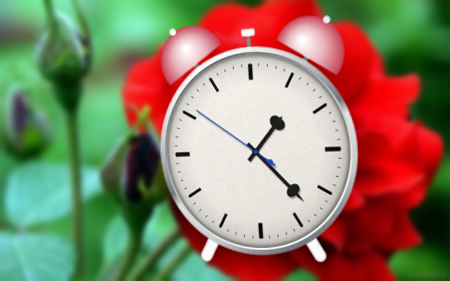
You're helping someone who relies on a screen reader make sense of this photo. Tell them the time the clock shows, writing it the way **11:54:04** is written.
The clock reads **1:22:51**
